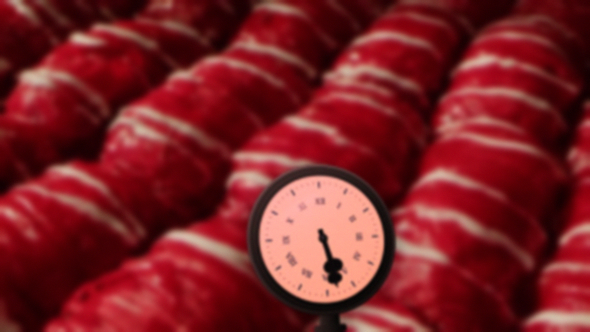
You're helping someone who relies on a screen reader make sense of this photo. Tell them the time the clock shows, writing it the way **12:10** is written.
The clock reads **5:28**
